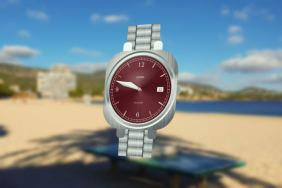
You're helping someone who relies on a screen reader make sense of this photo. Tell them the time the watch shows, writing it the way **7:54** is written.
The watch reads **9:48**
